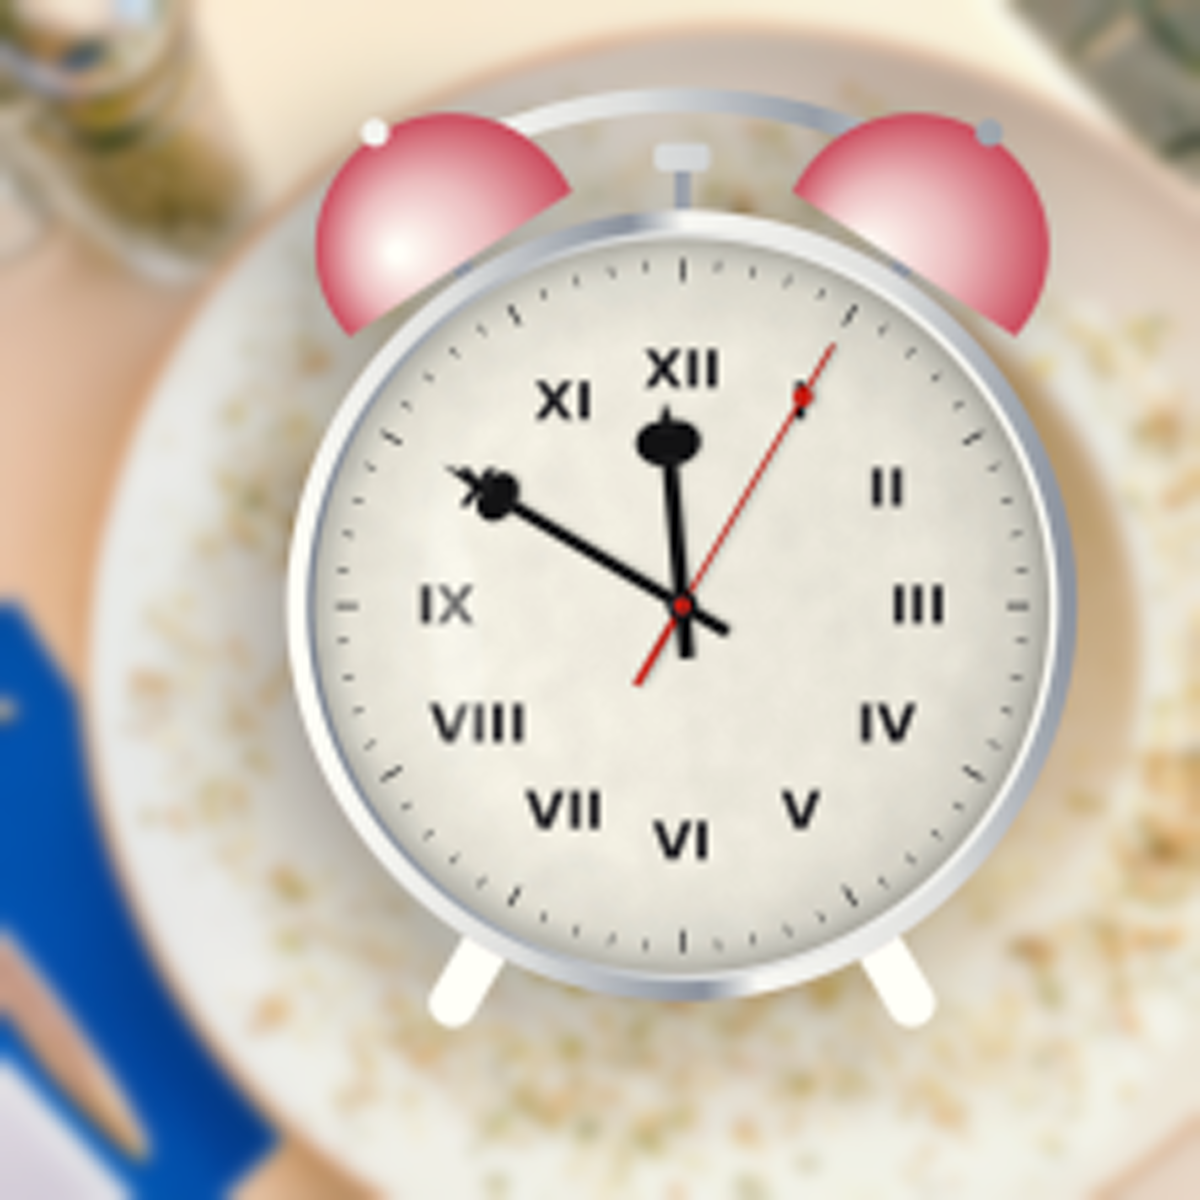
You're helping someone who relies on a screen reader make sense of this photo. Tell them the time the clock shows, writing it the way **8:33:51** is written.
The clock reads **11:50:05**
